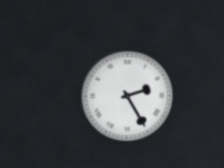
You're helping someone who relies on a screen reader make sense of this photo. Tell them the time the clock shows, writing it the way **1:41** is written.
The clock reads **2:25**
